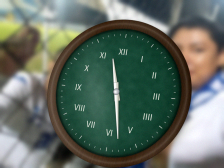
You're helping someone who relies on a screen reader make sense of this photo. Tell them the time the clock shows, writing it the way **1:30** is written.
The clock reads **11:28**
